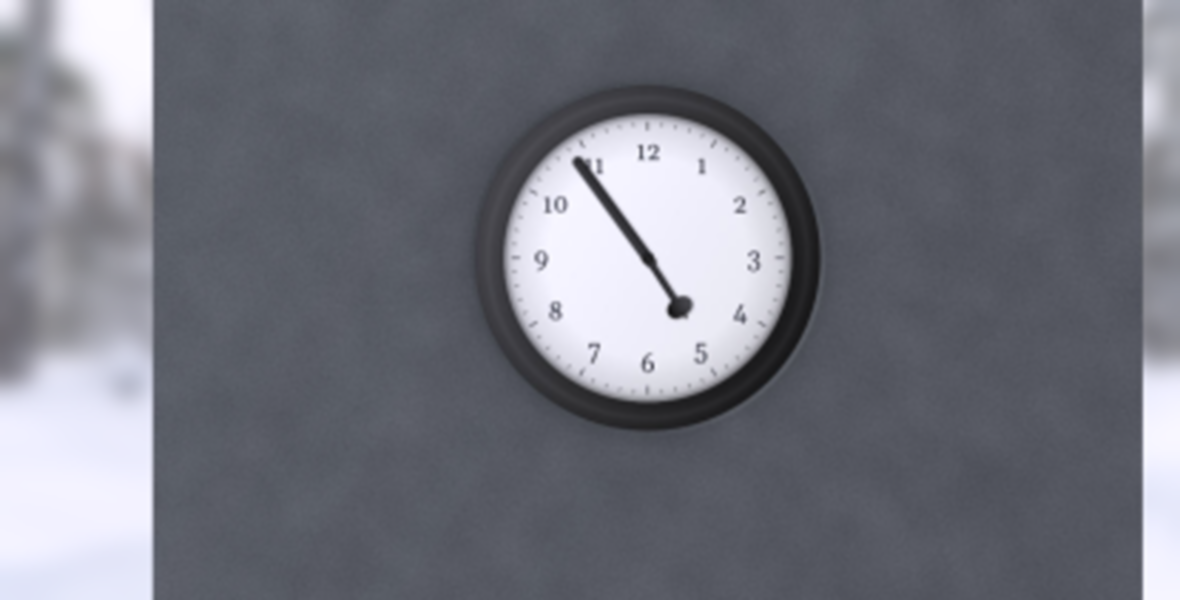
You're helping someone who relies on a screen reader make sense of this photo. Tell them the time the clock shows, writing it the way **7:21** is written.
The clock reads **4:54**
